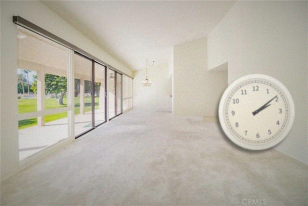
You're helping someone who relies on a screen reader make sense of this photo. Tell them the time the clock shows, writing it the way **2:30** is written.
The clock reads **2:09**
